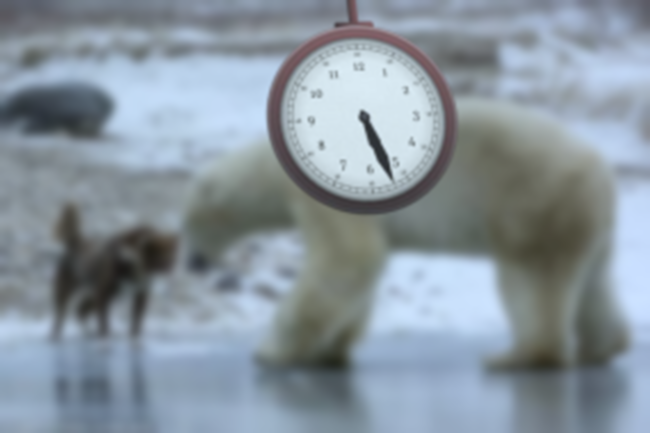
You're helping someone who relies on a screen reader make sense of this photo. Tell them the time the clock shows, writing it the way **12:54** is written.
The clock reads **5:27**
